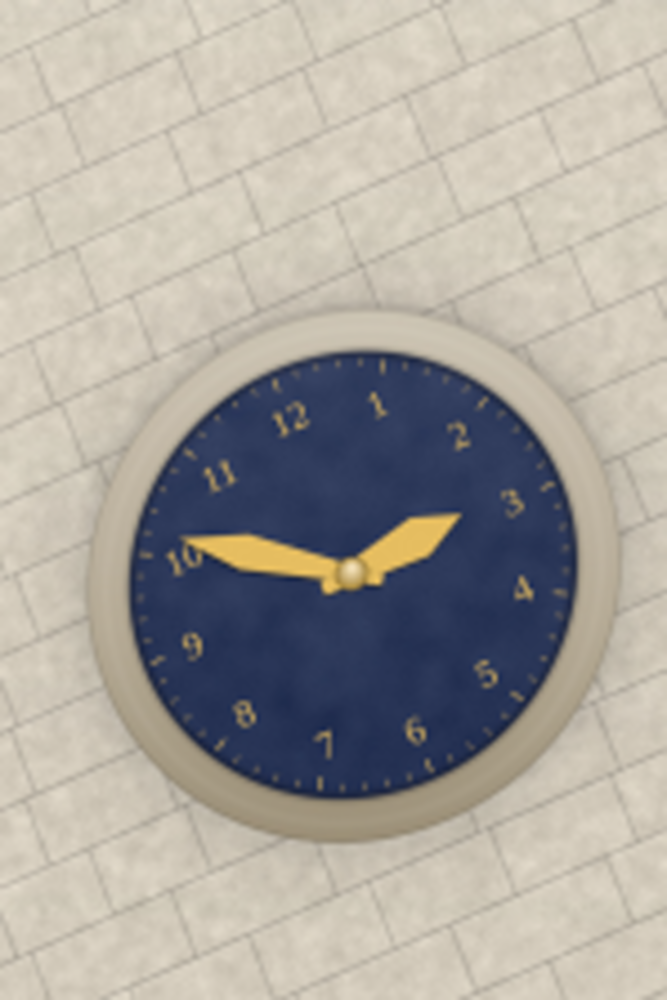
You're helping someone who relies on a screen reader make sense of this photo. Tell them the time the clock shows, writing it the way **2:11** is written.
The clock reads **2:51**
